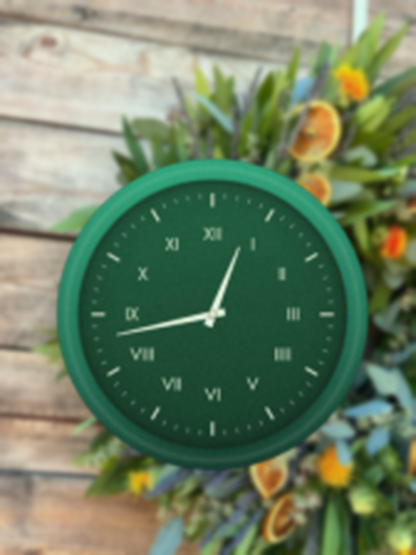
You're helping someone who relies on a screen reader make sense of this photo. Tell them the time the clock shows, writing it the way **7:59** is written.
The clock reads **12:43**
